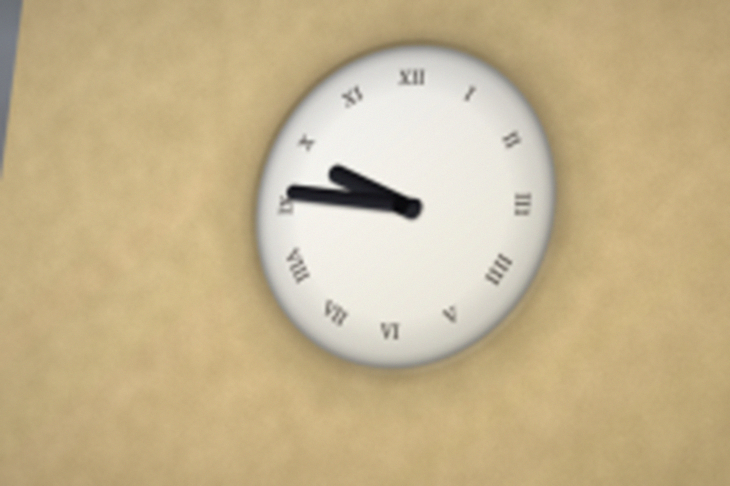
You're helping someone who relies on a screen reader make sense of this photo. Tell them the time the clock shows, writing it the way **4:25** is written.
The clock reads **9:46**
